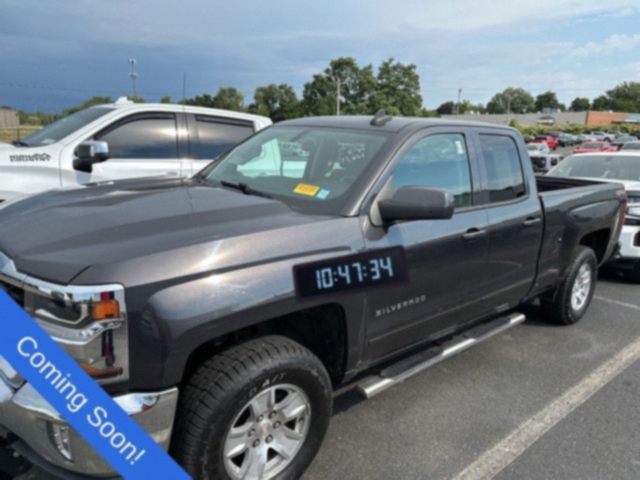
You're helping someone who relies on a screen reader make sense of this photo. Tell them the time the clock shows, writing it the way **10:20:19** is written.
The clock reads **10:47:34**
